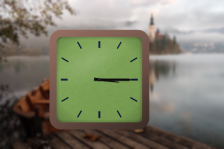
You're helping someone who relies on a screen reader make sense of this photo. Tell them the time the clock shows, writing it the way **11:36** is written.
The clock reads **3:15**
